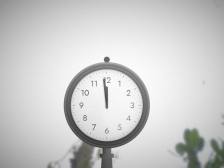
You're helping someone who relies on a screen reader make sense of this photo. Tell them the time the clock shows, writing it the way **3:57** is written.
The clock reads **11:59**
